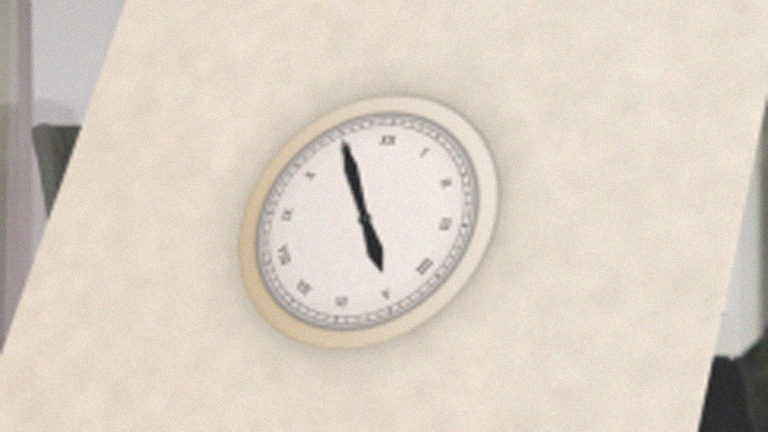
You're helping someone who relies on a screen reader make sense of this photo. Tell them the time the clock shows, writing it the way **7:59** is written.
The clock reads **4:55**
